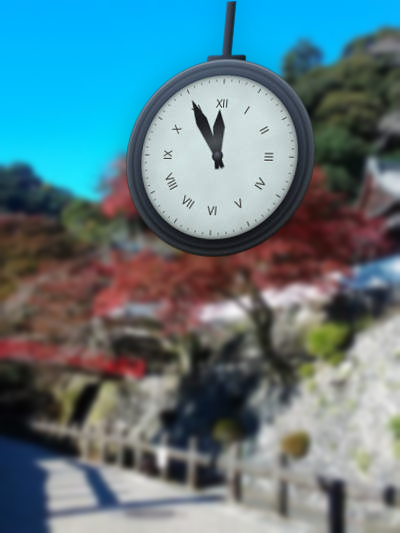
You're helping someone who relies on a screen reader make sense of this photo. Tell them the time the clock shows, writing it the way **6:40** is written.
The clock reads **11:55**
